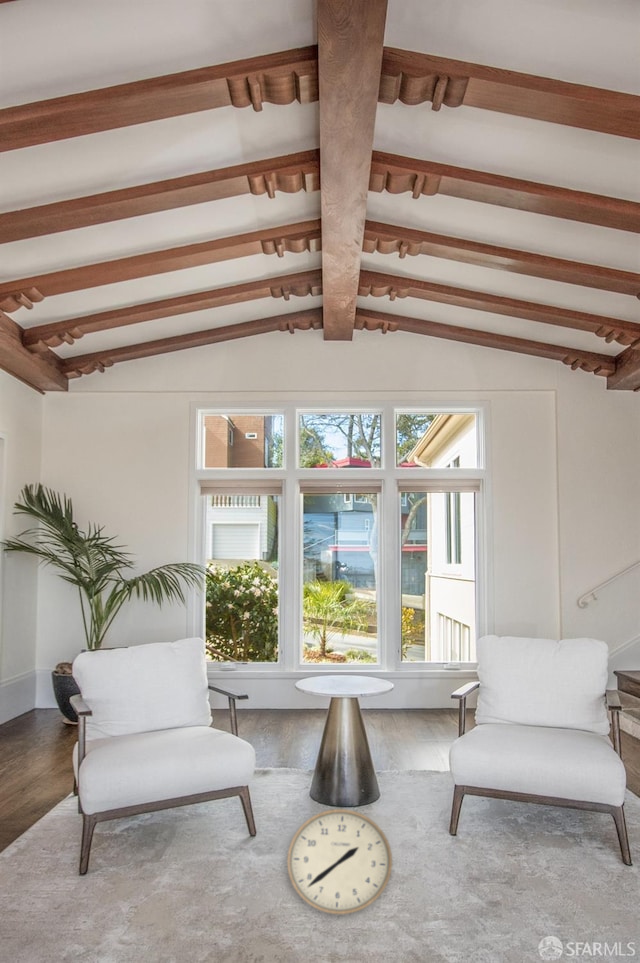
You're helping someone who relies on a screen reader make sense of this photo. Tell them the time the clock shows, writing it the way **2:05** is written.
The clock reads **1:38**
